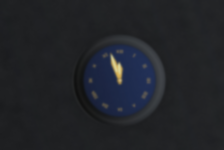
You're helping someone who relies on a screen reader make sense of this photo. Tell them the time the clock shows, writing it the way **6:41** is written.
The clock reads **11:57**
